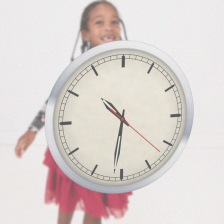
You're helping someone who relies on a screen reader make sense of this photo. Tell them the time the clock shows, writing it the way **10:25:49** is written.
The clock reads **10:31:22**
